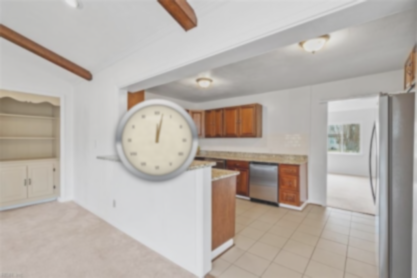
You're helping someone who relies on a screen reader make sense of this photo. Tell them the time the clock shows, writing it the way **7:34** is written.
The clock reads **12:02**
